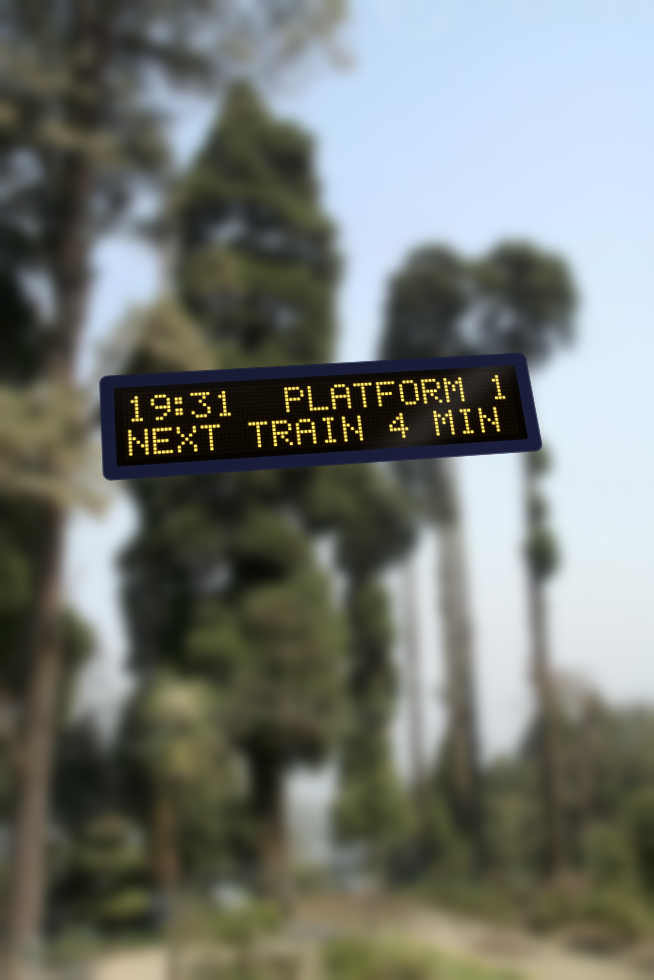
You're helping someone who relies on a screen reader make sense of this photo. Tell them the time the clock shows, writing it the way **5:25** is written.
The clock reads **19:31**
